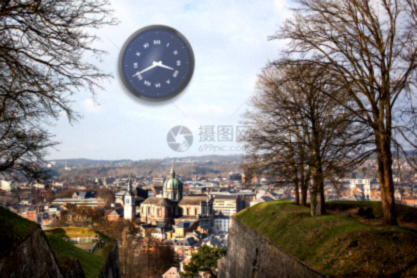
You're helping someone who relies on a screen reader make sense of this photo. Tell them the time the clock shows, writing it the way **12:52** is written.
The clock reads **3:41**
